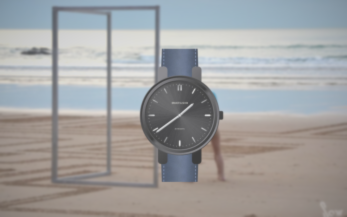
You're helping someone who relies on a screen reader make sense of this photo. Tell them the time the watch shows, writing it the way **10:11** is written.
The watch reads **1:39**
